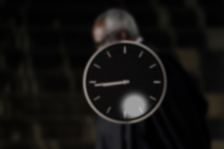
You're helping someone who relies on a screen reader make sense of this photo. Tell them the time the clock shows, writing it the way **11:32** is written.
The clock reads **8:44**
